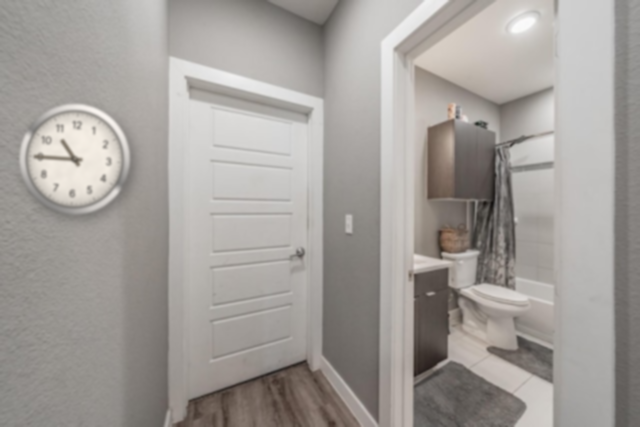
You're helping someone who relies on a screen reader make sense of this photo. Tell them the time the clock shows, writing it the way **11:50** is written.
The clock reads **10:45**
